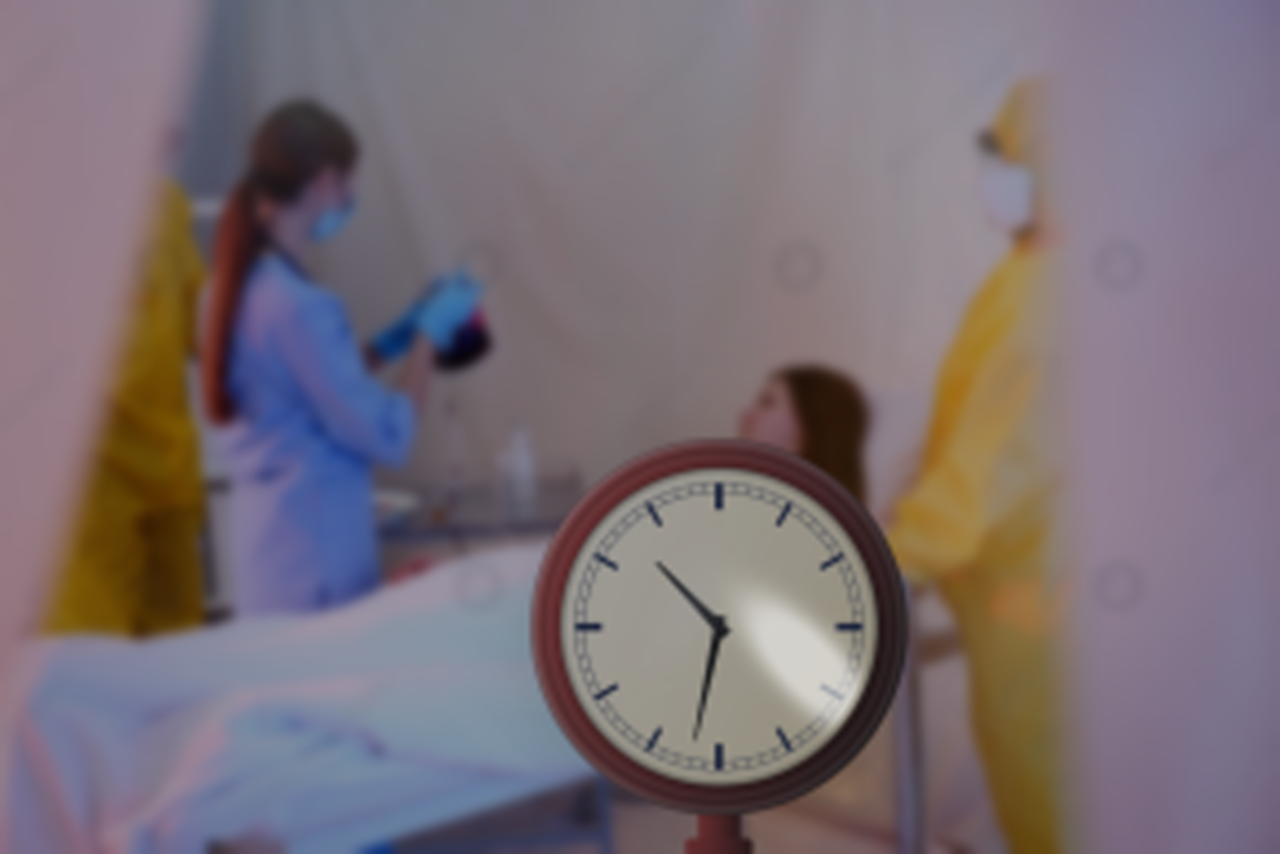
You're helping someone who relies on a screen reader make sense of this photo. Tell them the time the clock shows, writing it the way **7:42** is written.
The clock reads **10:32**
